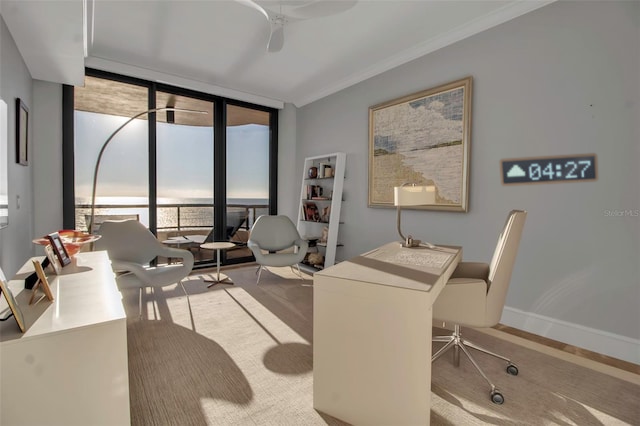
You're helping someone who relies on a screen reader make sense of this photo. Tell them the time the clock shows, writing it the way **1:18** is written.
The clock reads **4:27**
